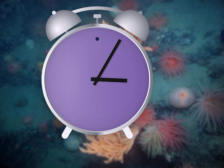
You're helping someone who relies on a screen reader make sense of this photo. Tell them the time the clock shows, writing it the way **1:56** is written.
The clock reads **3:05**
